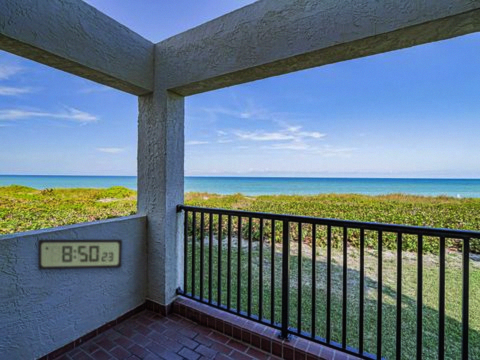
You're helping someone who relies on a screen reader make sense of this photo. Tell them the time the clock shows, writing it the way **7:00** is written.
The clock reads **8:50**
